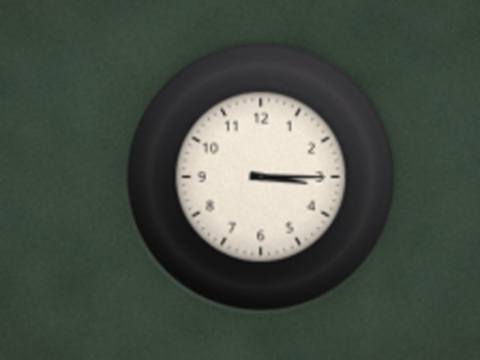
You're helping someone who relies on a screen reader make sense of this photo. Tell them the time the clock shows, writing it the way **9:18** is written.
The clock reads **3:15**
